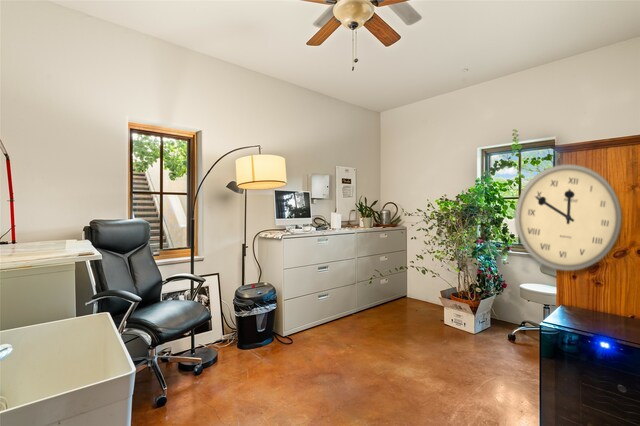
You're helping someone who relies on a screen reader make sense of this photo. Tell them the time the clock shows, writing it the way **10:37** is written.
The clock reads **11:49**
